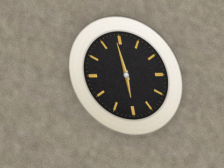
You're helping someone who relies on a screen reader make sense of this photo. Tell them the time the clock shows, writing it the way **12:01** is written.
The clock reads **5:59**
